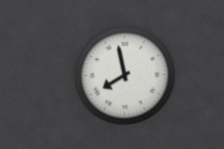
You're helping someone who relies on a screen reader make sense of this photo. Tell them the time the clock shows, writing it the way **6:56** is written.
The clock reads **7:58**
